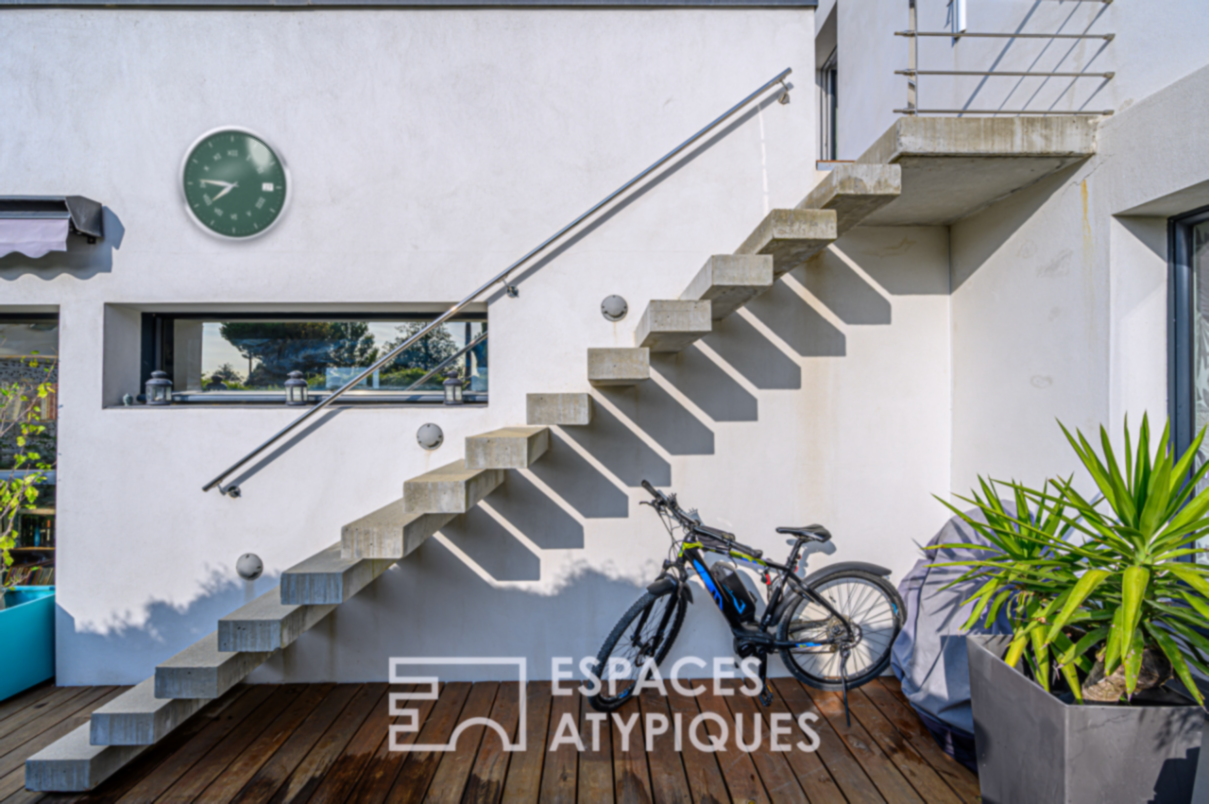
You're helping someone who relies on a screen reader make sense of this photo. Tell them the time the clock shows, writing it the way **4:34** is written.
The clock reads **7:46**
